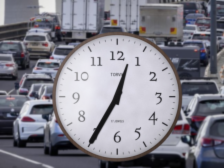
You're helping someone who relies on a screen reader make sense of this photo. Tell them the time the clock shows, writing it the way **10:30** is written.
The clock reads **12:35**
